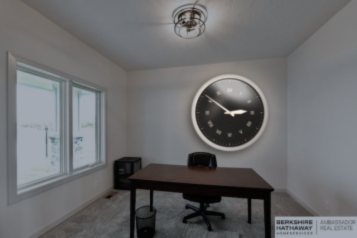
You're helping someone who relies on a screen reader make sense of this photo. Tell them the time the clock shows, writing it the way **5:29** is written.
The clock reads **2:51**
